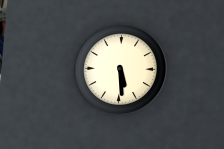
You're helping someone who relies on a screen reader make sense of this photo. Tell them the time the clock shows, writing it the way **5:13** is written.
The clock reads **5:29**
